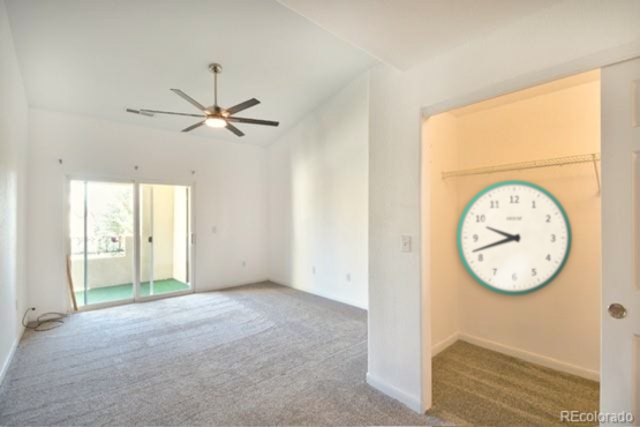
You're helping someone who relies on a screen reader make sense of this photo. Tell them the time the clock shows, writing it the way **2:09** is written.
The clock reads **9:42**
